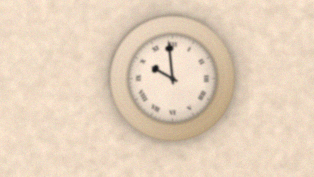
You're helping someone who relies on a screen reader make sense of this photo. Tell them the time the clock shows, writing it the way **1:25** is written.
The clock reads **9:59**
